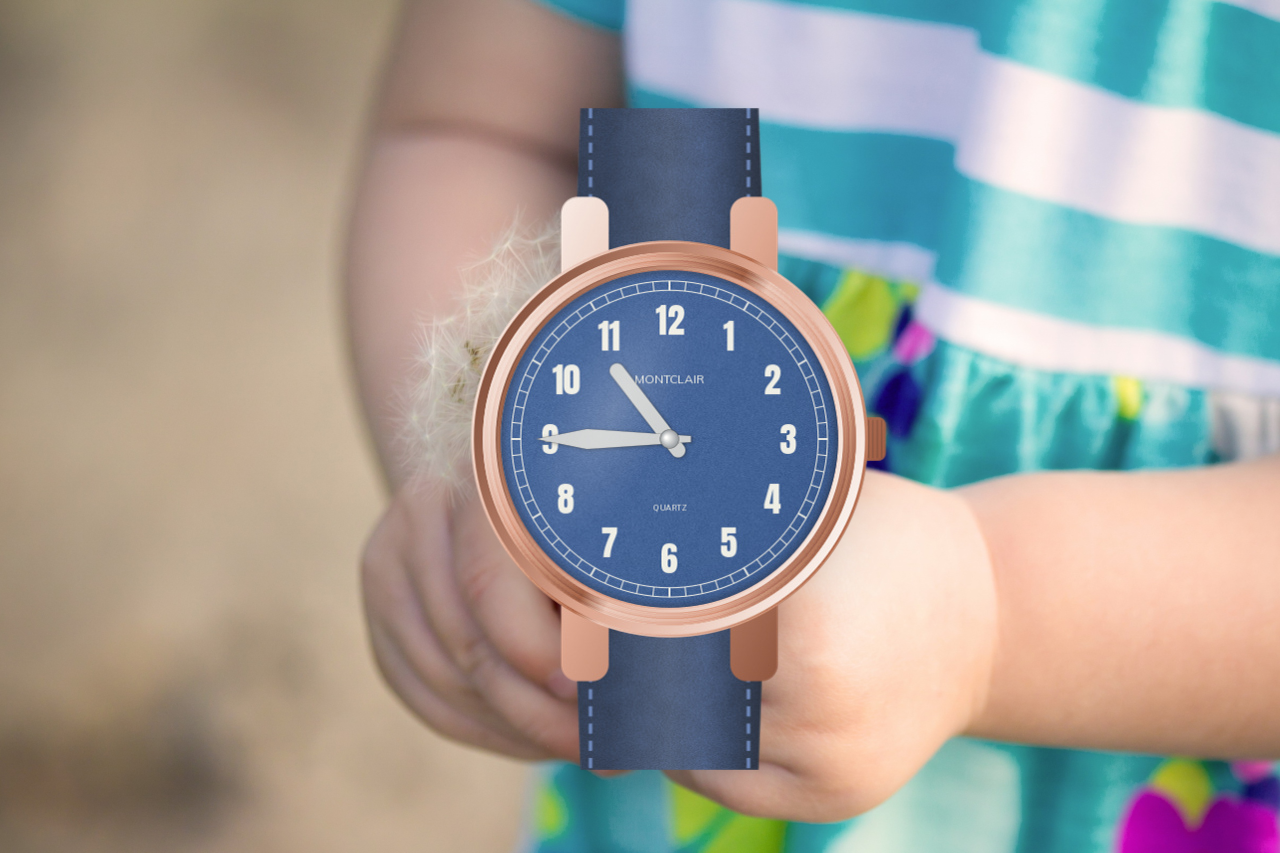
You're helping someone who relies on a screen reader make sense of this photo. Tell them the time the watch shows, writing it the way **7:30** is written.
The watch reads **10:45**
